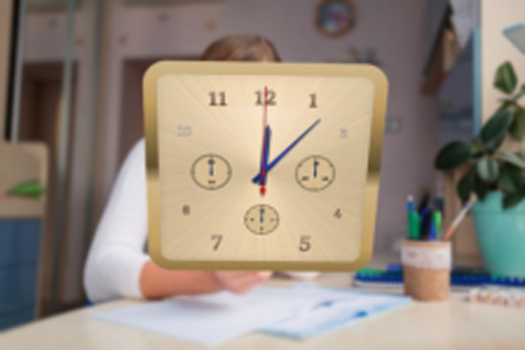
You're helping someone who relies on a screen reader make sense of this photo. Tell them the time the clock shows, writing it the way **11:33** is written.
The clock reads **12:07**
